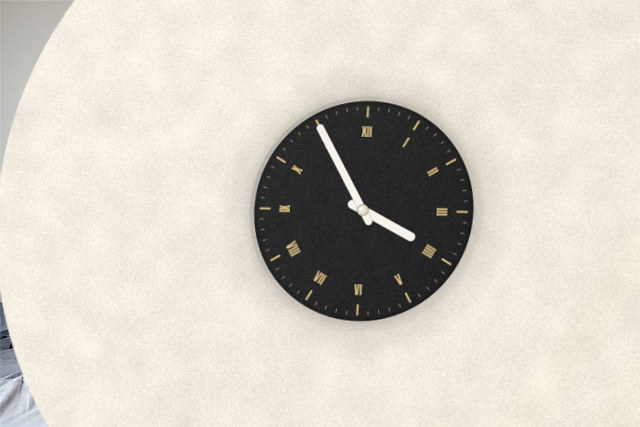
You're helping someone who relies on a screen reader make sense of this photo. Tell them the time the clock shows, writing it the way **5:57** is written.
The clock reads **3:55**
